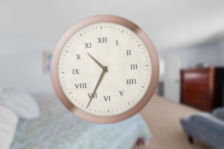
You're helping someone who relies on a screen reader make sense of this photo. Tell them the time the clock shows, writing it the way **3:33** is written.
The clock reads **10:35**
